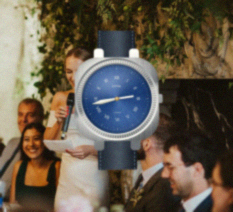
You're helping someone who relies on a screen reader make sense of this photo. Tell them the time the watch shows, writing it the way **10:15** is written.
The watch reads **2:43**
